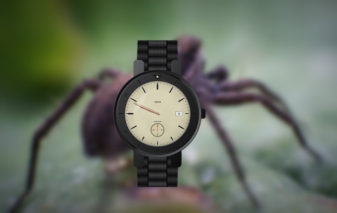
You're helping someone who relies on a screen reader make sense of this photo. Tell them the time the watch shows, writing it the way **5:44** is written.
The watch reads **9:49**
